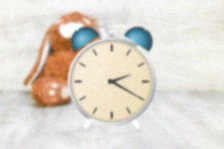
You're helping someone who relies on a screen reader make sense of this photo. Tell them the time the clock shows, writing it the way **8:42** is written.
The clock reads **2:20**
